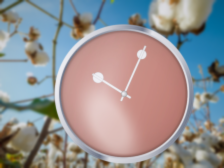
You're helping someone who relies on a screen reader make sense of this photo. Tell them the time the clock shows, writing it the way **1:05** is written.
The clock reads **10:04**
